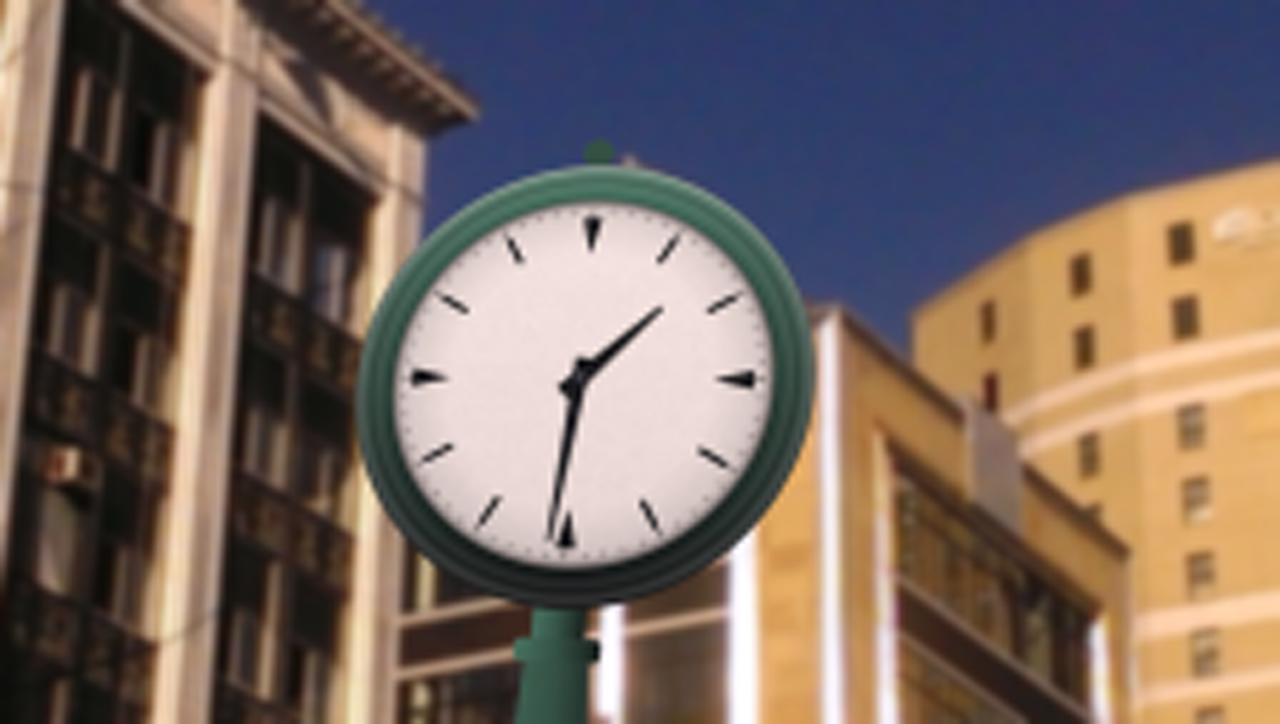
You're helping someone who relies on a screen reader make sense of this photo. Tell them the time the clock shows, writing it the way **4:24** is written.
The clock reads **1:31**
